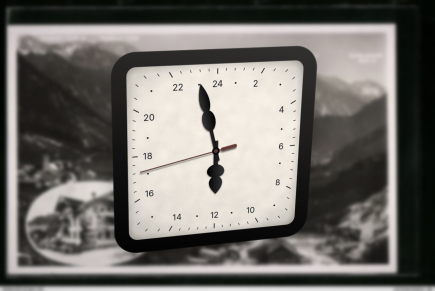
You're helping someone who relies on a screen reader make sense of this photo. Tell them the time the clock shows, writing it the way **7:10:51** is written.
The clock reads **11:57:43**
